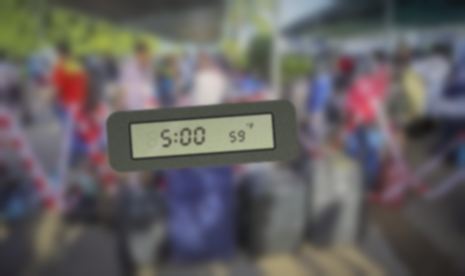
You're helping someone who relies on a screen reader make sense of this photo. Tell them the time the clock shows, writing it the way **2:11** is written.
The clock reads **5:00**
